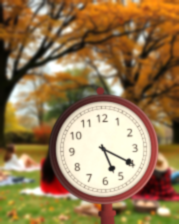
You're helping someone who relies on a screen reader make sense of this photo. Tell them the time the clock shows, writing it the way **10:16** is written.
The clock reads **5:20**
